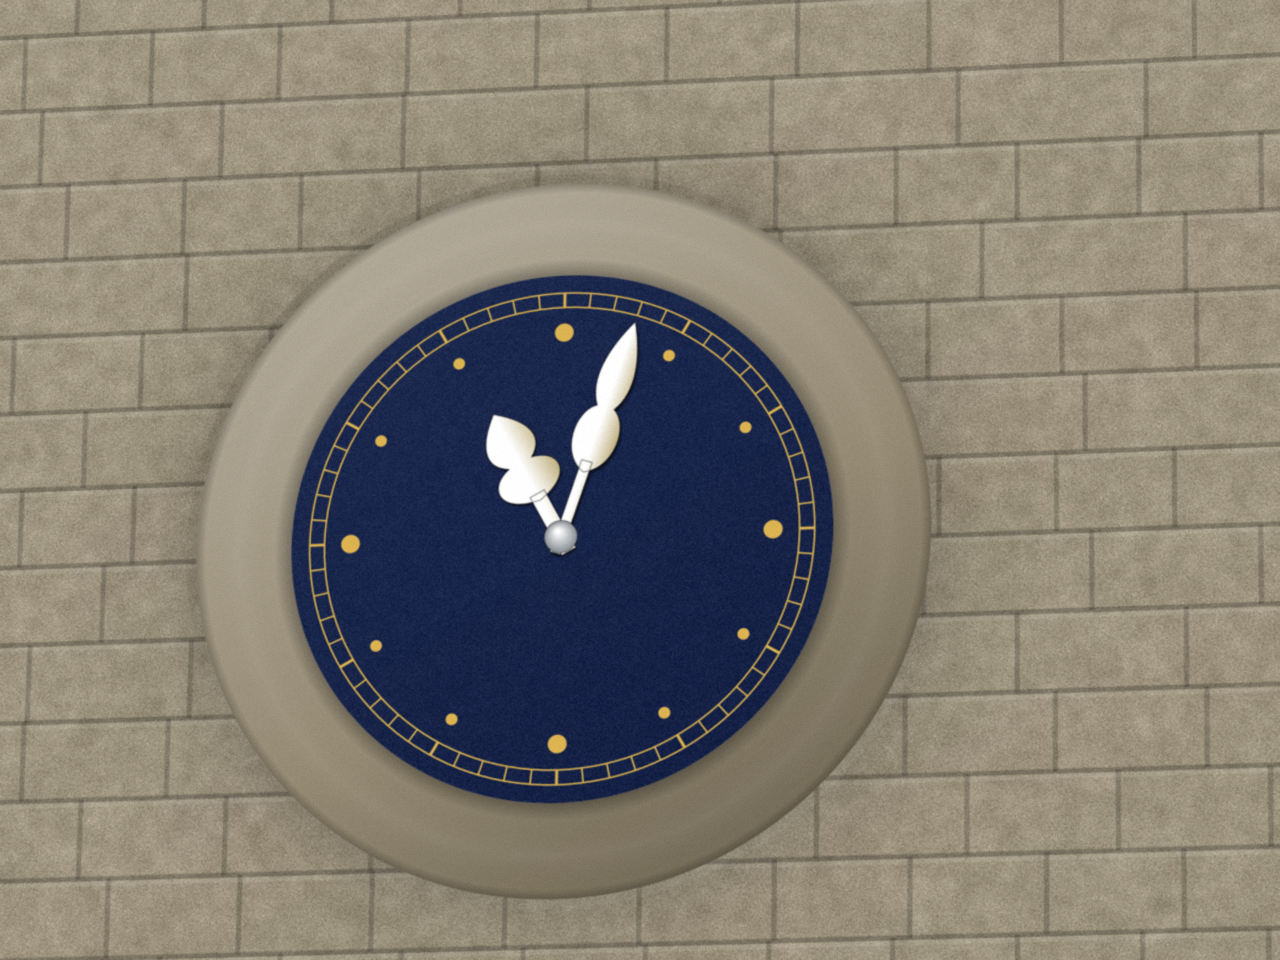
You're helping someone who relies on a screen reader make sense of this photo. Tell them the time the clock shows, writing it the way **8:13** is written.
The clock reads **11:03**
